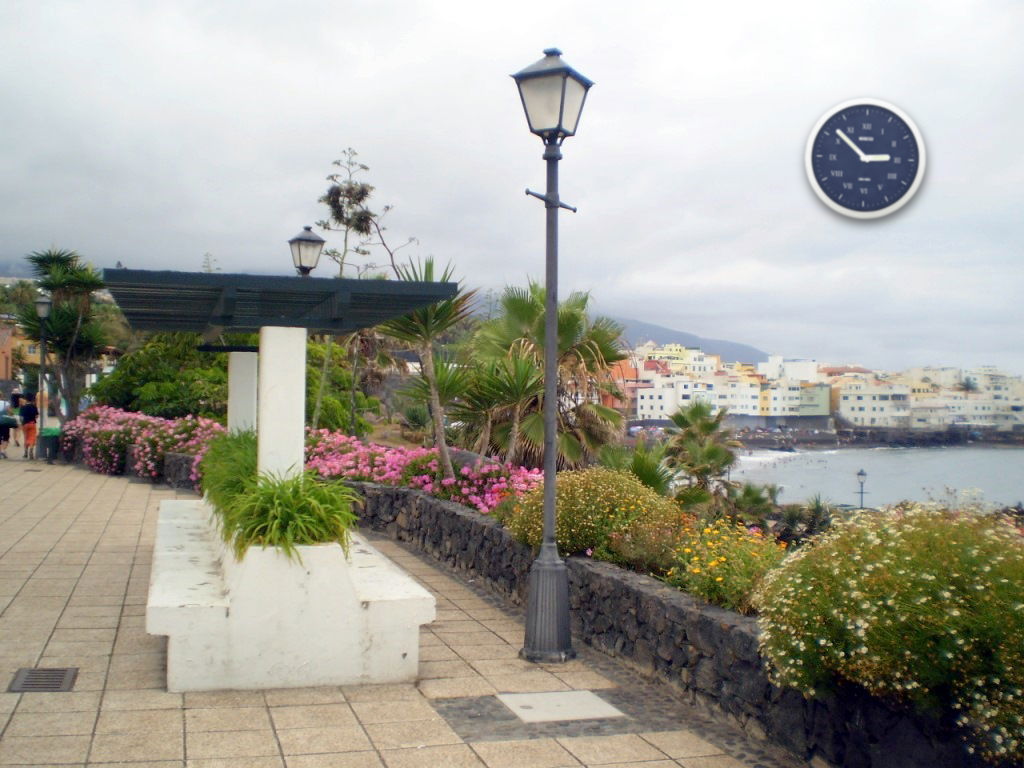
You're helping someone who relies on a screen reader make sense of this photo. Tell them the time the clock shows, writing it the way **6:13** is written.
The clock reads **2:52**
